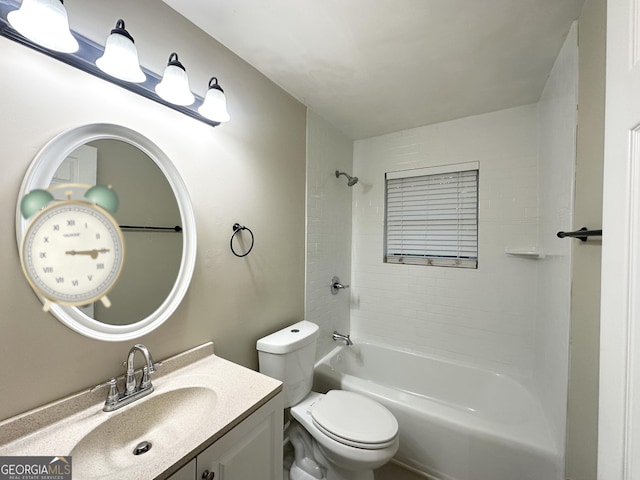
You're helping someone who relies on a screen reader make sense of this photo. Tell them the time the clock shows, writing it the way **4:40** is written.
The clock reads **3:15**
